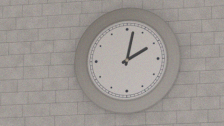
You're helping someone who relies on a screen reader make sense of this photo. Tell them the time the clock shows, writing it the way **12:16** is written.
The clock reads **2:02**
